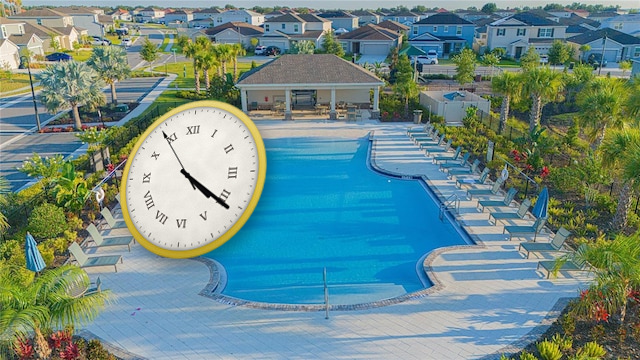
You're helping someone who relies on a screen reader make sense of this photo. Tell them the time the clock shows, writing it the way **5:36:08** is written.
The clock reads **4:20:54**
